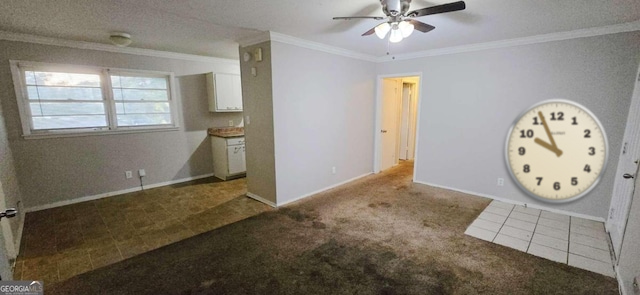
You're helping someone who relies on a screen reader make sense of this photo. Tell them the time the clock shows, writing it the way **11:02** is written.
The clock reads **9:56**
